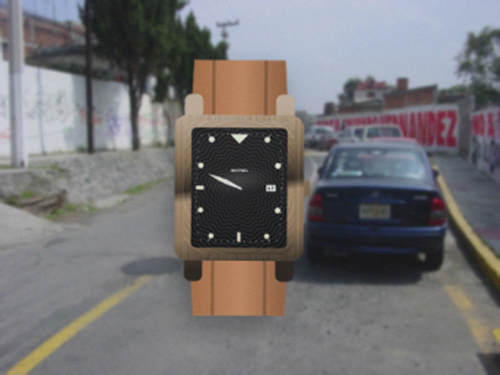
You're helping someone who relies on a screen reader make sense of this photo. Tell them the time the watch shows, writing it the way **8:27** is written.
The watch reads **9:49**
